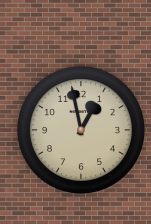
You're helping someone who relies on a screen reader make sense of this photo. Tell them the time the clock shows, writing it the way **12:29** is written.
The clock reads **12:58**
